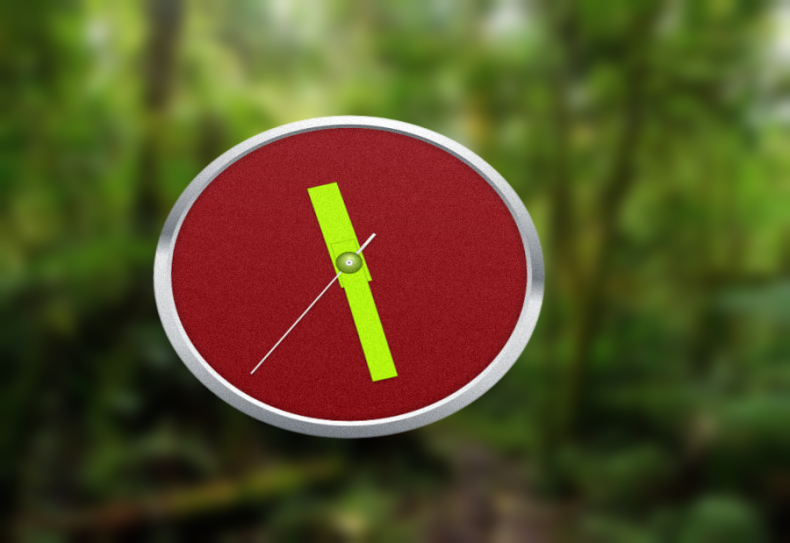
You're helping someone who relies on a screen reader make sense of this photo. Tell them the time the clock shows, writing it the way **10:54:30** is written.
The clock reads **11:27:36**
